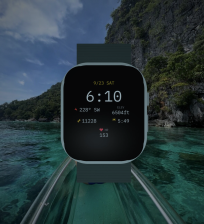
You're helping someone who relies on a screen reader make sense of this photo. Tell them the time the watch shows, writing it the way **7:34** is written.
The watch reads **6:10**
